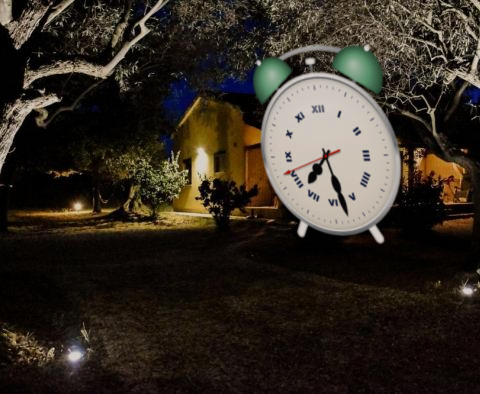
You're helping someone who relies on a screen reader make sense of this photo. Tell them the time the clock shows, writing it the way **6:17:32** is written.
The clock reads **7:27:42**
